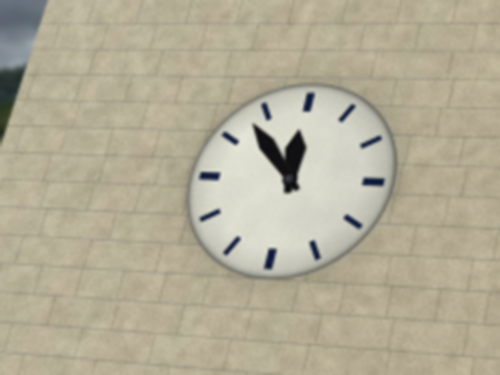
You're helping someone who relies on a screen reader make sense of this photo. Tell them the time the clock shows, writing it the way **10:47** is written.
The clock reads **11:53**
